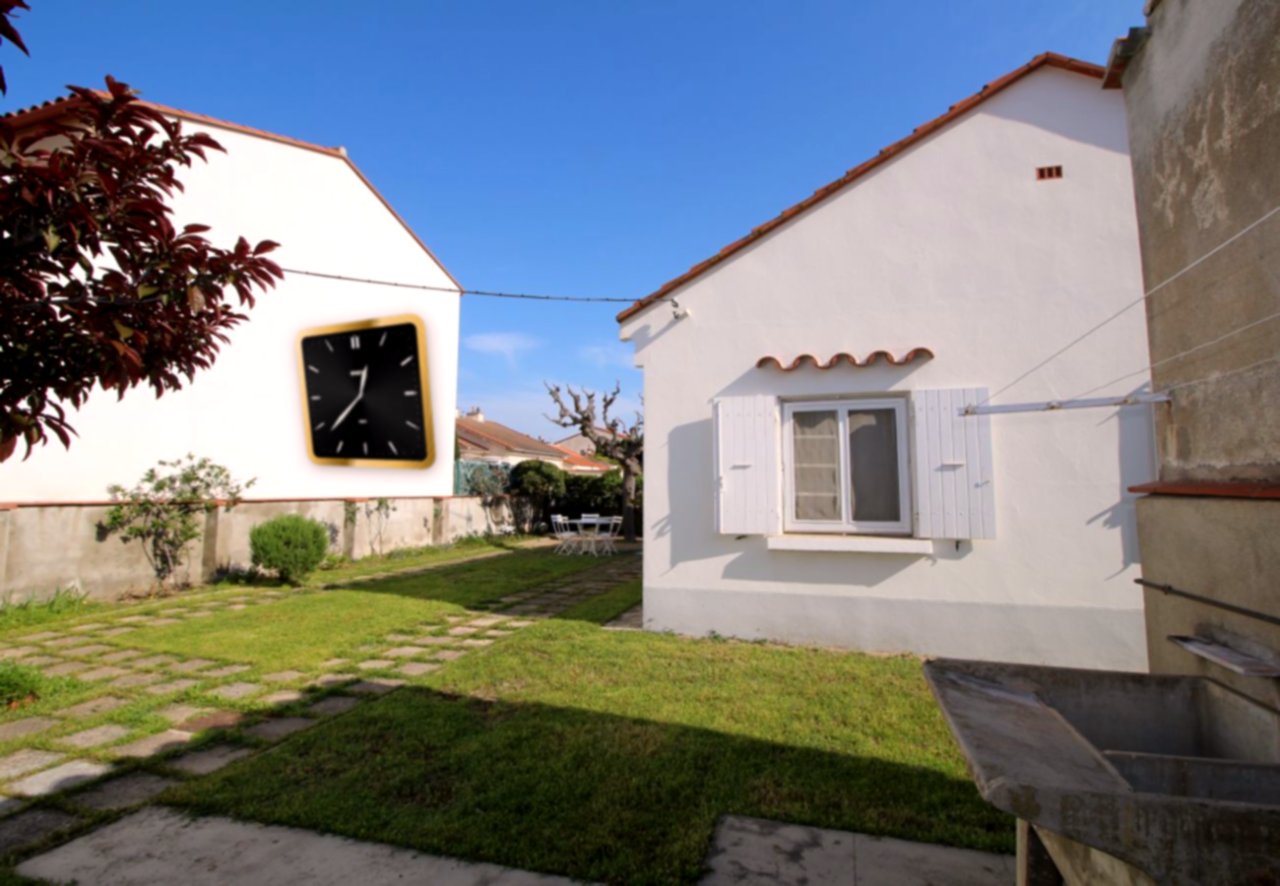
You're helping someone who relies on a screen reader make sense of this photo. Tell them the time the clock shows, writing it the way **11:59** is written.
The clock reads **12:38**
